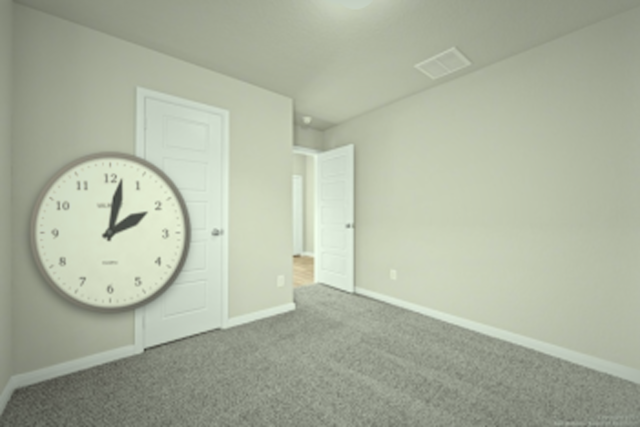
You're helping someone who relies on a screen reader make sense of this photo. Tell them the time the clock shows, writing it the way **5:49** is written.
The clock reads **2:02**
